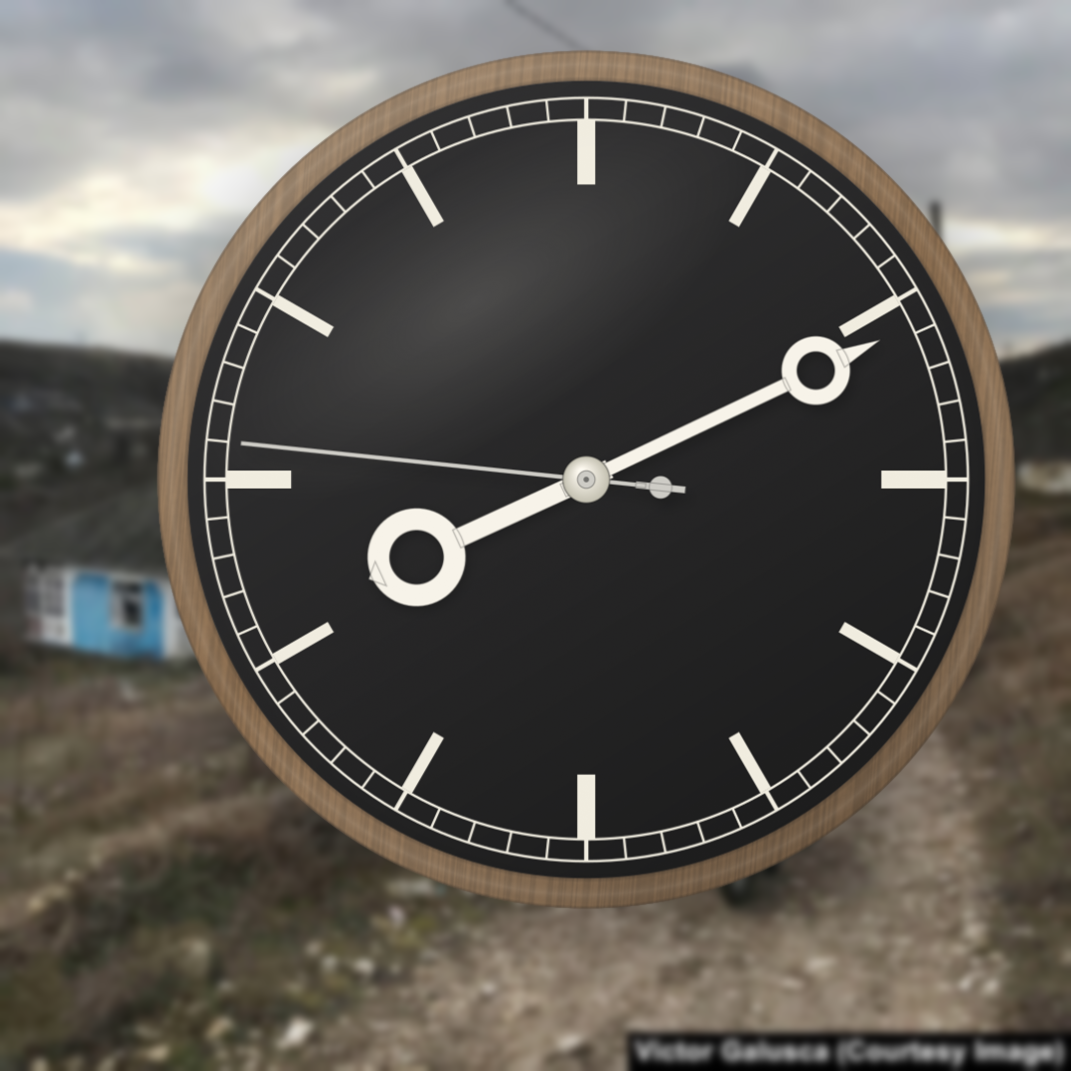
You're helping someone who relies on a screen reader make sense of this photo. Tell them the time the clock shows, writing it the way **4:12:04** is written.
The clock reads **8:10:46**
